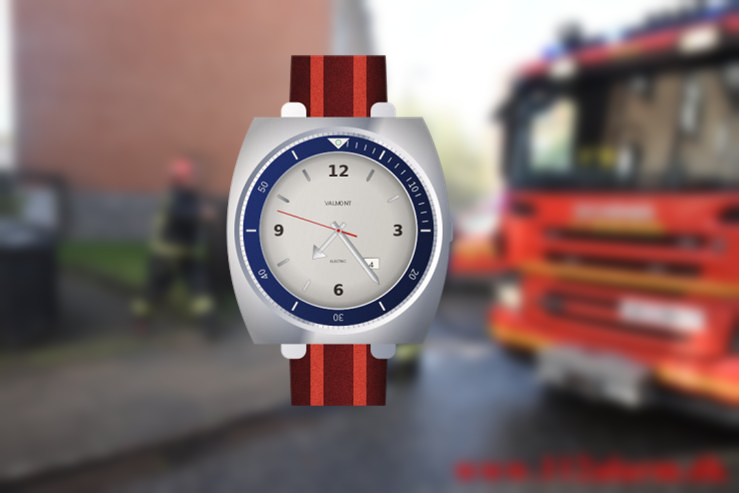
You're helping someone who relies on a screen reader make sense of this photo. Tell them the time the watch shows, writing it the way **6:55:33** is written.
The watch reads **7:23:48**
